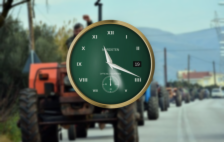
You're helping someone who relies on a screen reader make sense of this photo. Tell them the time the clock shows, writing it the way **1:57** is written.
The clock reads **11:19**
